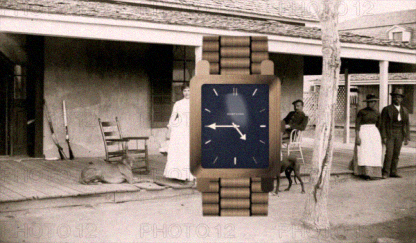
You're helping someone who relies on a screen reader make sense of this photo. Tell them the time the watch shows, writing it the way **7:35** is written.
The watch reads **4:45**
